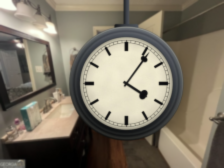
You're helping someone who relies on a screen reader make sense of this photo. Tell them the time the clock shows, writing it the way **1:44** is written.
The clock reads **4:06**
